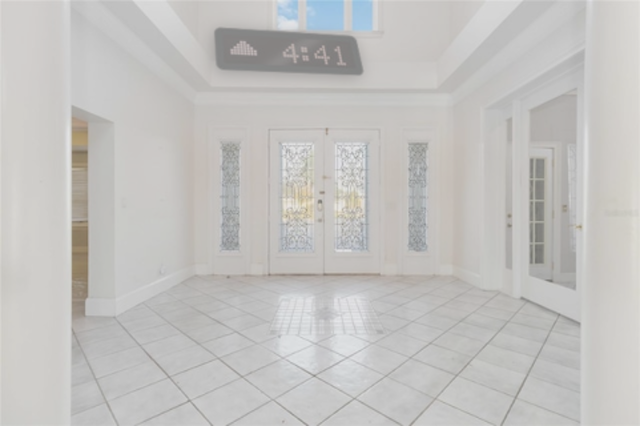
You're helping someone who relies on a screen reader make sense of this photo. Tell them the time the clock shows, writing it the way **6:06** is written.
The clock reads **4:41**
